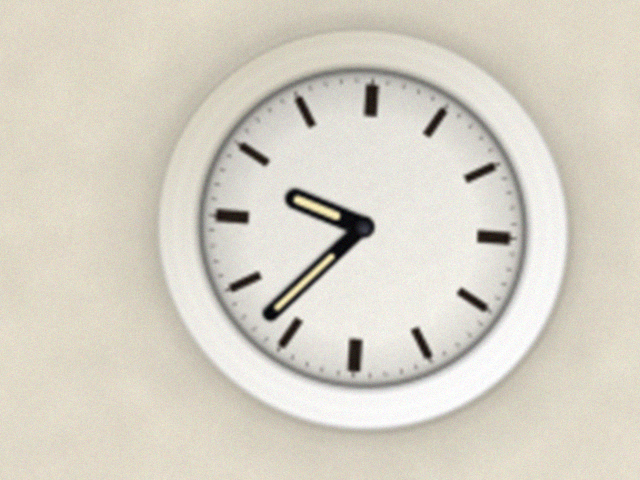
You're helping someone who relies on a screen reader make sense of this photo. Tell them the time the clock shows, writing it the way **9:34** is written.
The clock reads **9:37**
